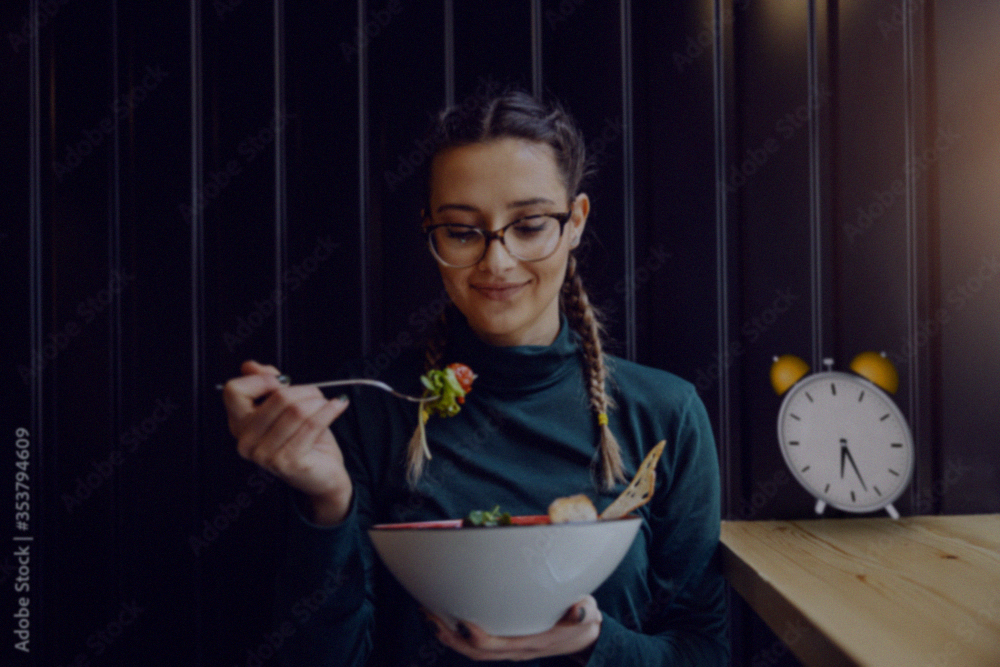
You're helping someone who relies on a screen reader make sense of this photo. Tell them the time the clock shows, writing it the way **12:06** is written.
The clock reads **6:27**
